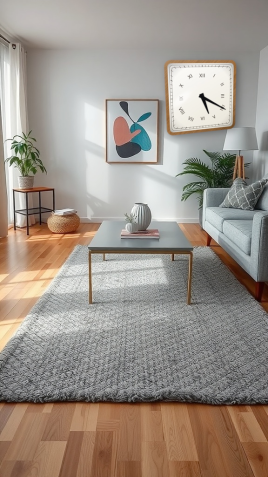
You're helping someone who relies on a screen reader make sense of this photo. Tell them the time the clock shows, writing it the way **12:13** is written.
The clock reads **5:20**
